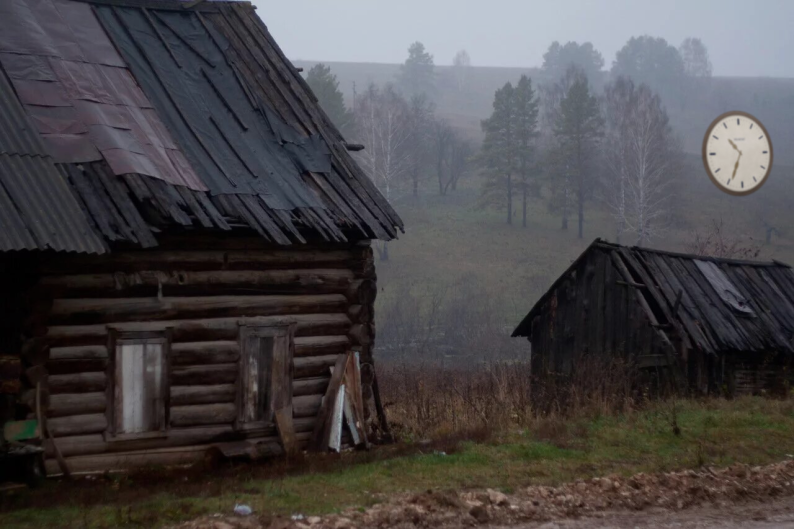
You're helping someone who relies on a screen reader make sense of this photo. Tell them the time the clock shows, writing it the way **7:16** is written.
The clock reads **10:34**
